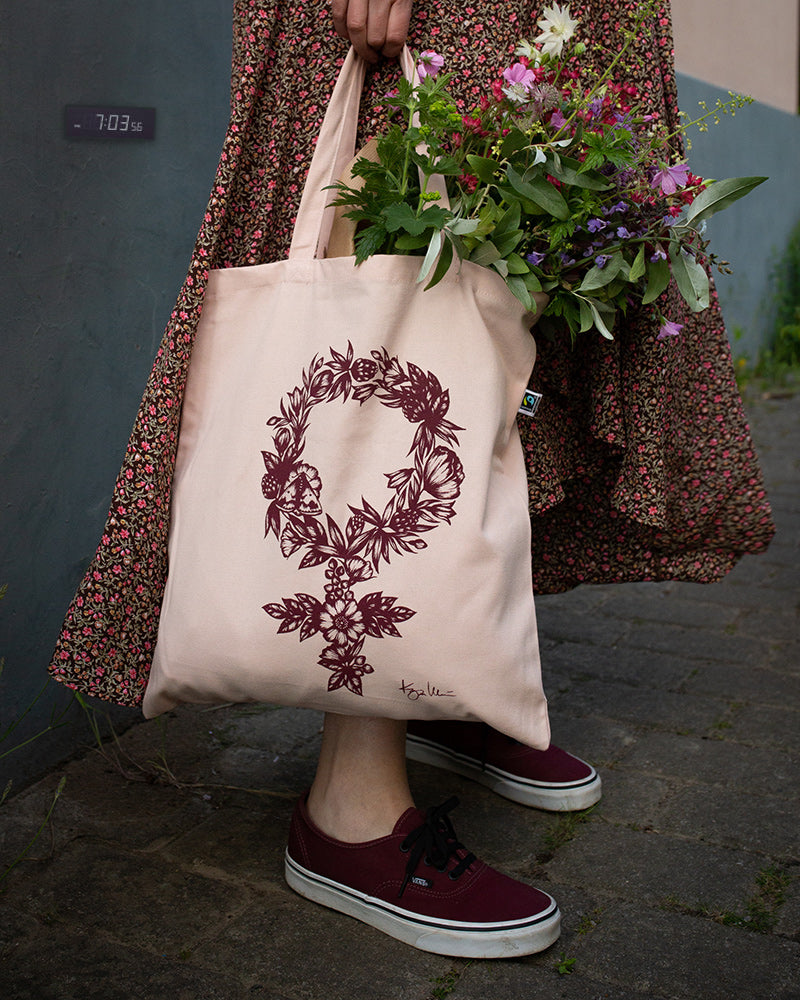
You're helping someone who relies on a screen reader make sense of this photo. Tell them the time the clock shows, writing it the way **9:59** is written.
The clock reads **7:03**
